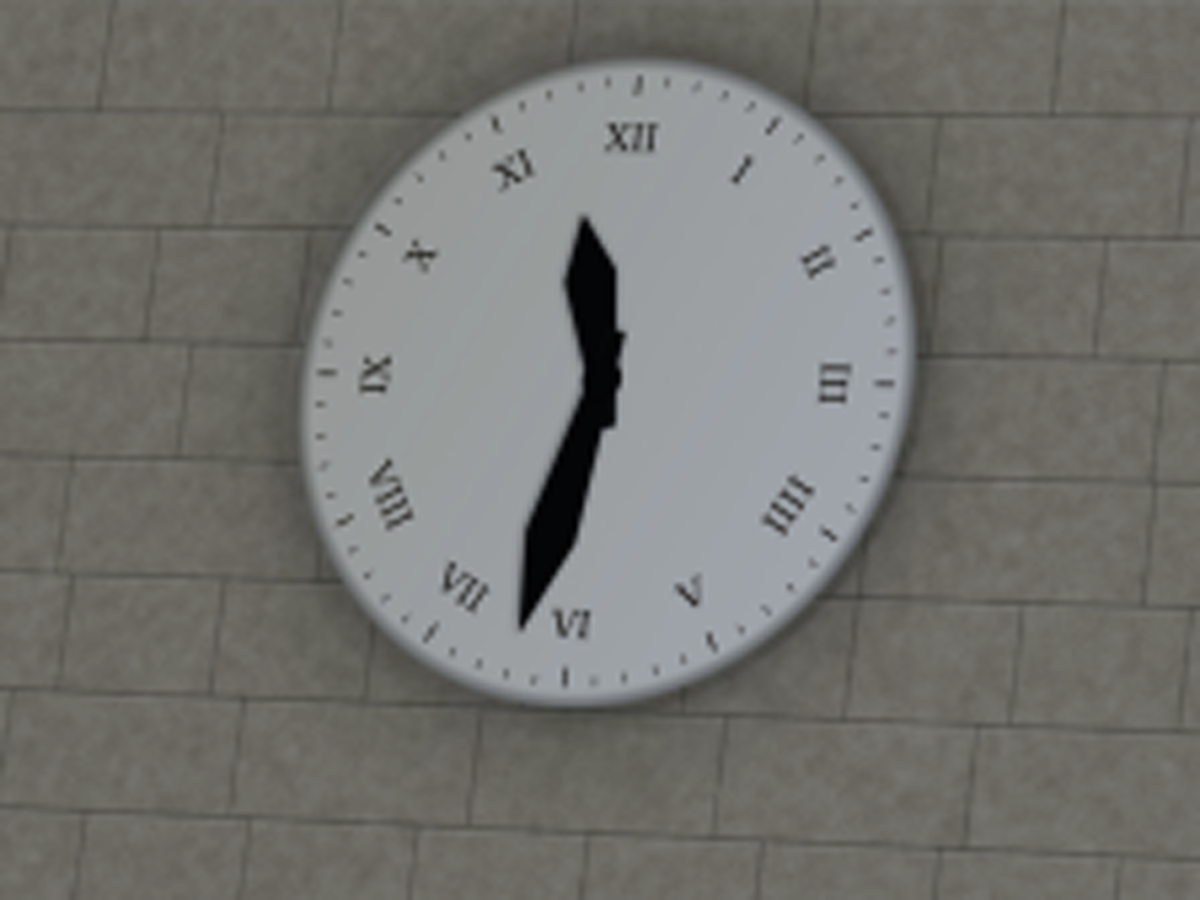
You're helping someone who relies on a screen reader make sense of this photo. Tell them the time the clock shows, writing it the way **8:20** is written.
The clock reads **11:32**
